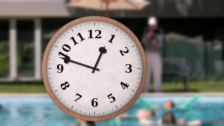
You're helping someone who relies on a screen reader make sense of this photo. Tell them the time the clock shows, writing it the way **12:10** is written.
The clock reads **12:48**
